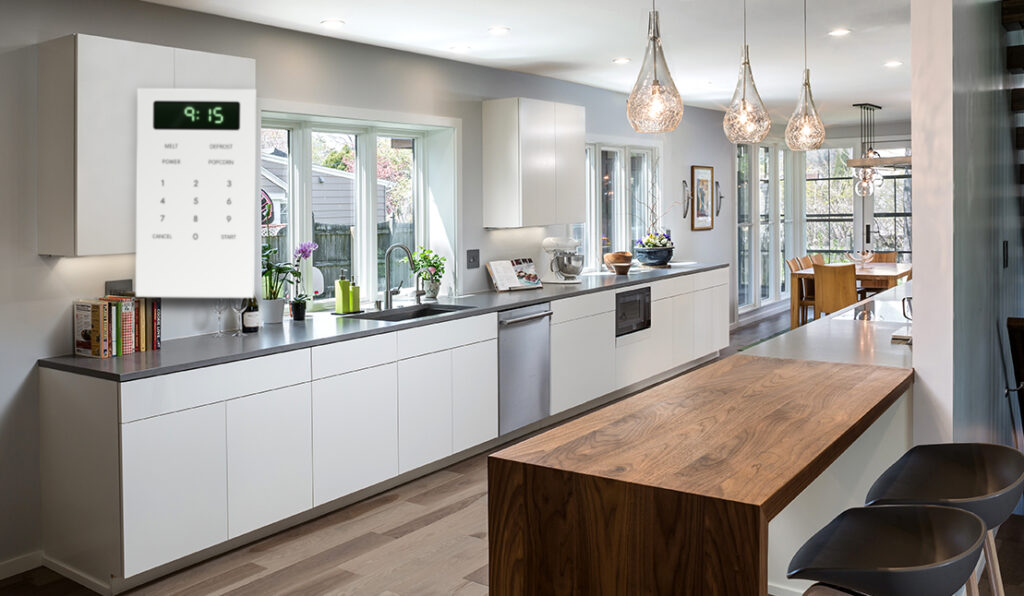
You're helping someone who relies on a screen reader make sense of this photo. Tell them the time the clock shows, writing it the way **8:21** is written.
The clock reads **9:15**
